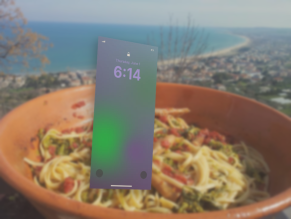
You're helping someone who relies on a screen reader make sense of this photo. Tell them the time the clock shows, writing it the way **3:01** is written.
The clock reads **6:14**
